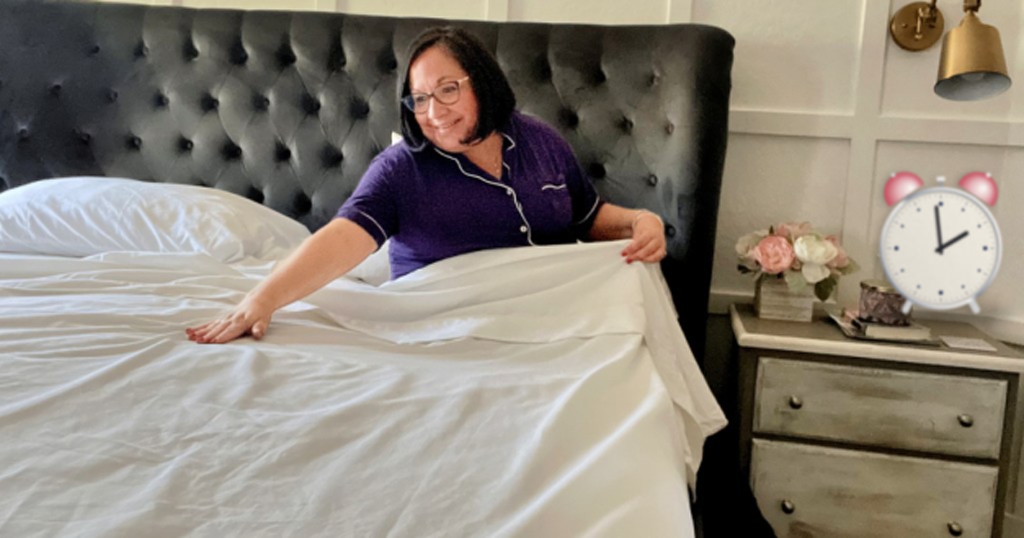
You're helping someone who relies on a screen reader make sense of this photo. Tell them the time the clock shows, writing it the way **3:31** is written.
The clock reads **1:59**
